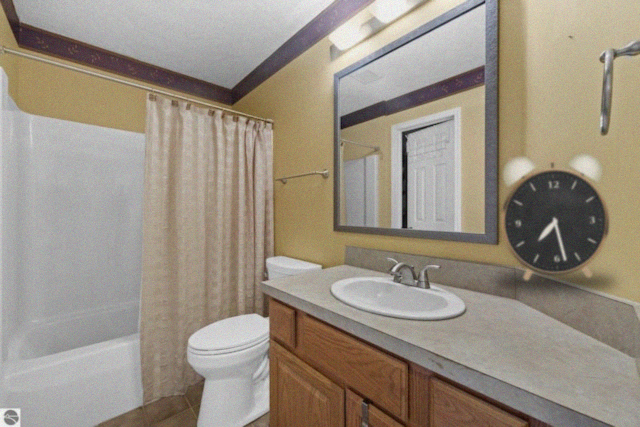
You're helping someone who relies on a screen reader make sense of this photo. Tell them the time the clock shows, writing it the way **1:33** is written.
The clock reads **7:28**
